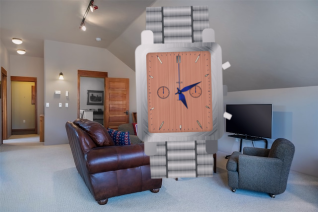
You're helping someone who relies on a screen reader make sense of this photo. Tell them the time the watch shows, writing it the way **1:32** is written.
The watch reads **5:11**
